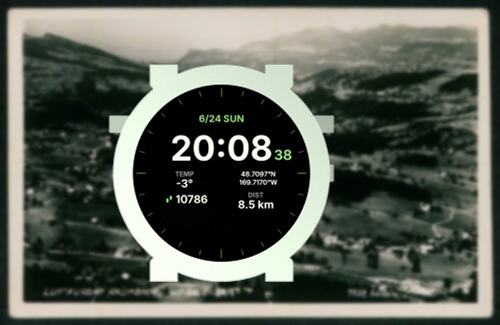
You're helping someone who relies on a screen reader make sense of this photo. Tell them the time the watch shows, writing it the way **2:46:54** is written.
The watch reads **20:08:38**
